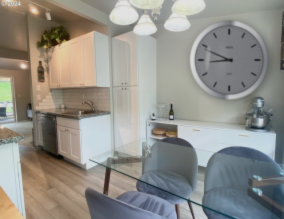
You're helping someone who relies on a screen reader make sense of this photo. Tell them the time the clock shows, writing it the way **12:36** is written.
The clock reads **8:49**
